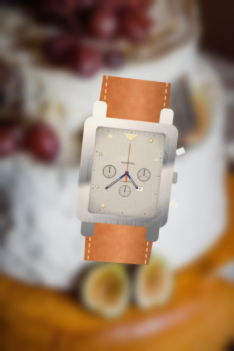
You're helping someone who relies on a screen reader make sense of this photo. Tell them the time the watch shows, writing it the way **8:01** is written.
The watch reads **4:38**
